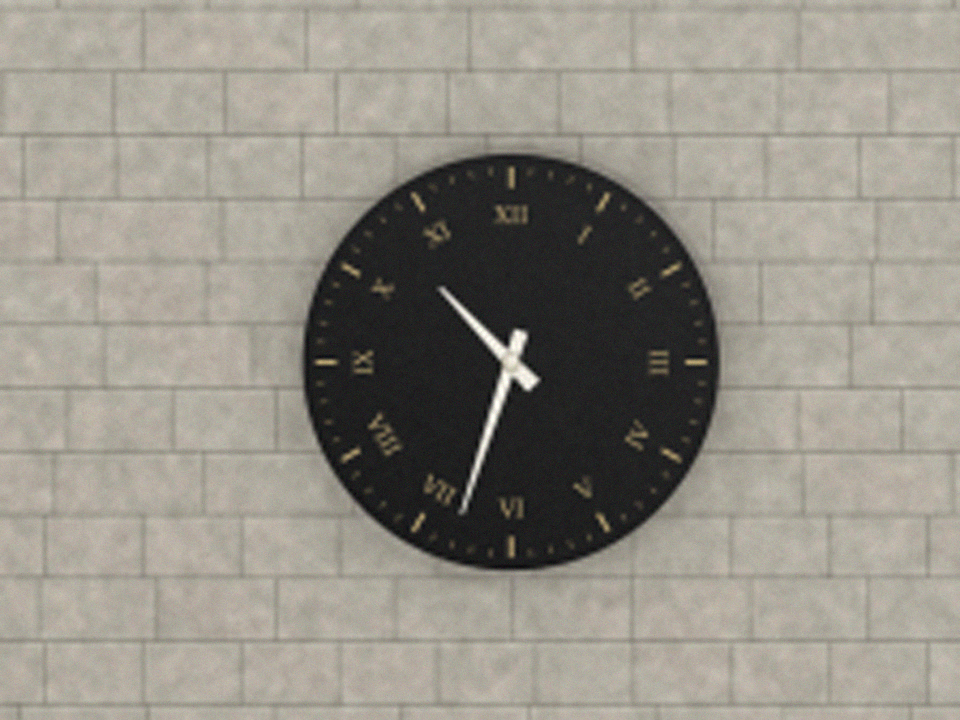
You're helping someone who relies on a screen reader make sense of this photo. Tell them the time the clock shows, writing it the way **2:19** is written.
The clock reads **10:33**
